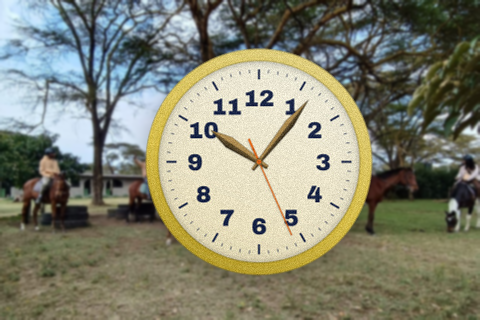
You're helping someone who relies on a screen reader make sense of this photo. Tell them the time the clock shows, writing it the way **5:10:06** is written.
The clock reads **10:06:26**
